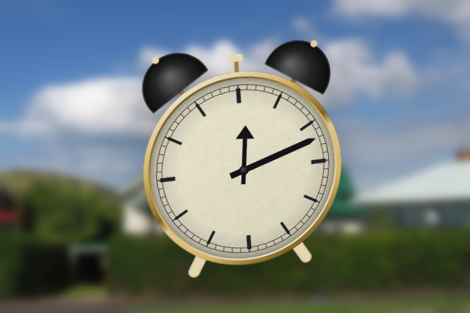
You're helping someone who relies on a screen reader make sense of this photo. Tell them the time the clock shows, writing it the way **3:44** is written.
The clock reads **12:12**
